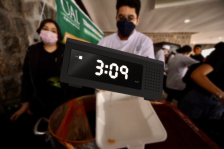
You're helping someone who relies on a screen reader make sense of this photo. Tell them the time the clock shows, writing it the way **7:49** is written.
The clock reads **3:09**
